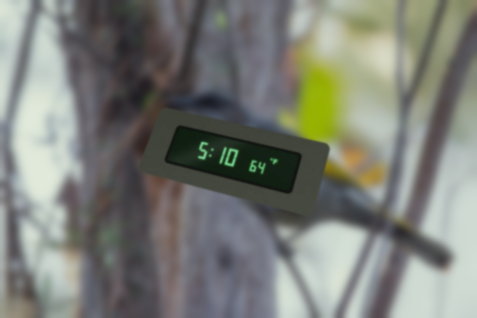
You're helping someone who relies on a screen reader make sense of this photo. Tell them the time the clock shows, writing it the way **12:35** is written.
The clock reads **5:10**
